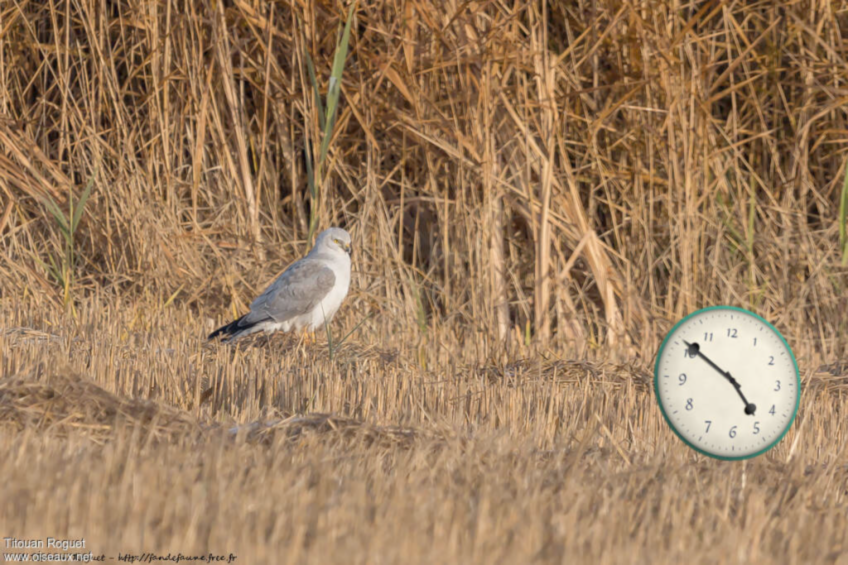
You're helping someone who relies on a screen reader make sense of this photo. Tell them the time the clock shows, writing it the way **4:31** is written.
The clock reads **4:51**
